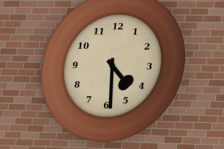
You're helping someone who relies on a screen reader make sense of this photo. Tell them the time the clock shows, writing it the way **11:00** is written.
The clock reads **4:29**
